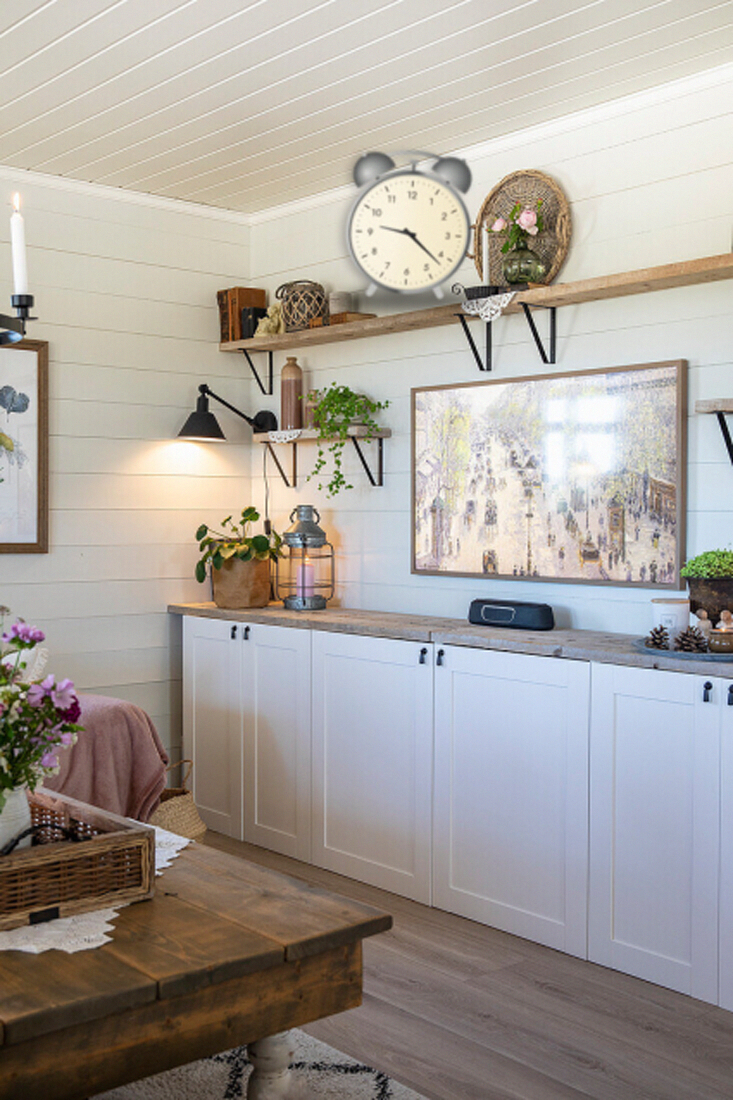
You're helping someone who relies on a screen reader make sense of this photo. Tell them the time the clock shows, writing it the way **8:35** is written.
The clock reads **9:22**
